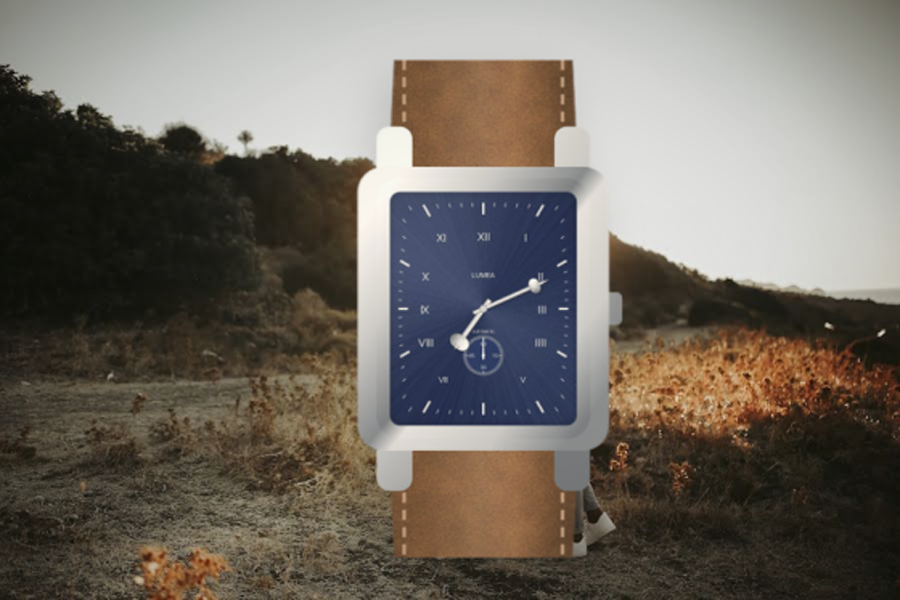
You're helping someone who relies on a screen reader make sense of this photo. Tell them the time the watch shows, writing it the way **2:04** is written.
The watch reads **7:11**
